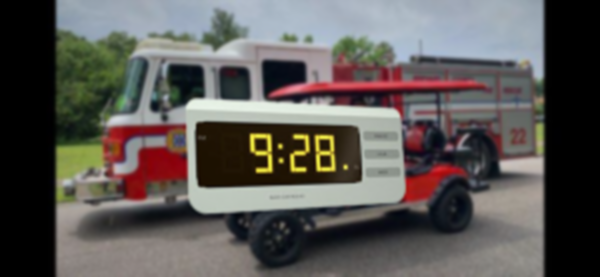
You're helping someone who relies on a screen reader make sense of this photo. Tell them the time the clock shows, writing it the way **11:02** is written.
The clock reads **9:28**
